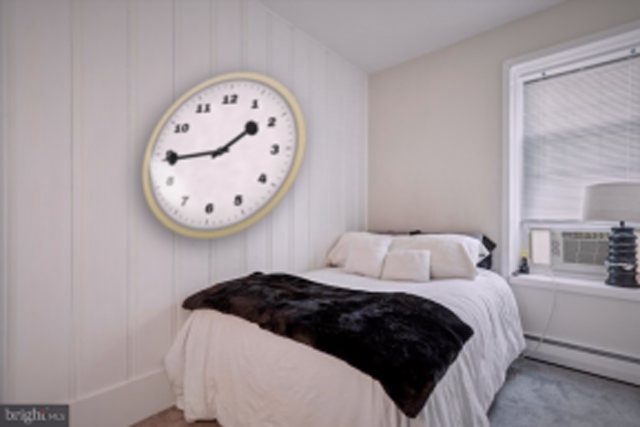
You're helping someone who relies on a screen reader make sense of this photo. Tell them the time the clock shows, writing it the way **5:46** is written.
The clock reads **1:44**
